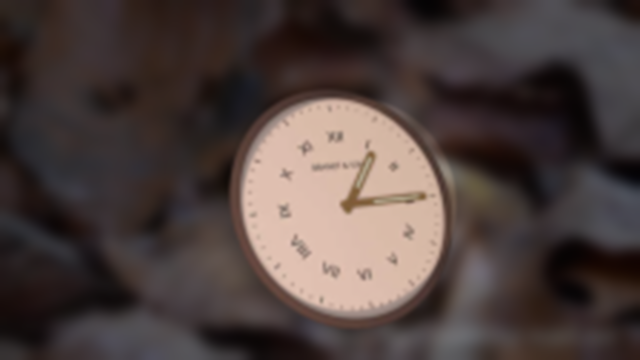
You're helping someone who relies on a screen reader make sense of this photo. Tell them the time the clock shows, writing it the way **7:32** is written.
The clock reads **1:15**
